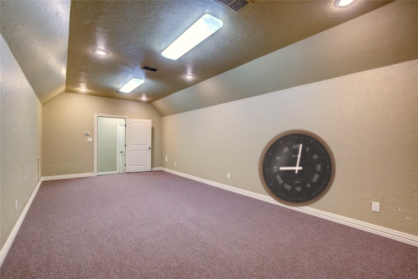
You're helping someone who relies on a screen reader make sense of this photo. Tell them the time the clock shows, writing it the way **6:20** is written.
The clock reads **9:02**
